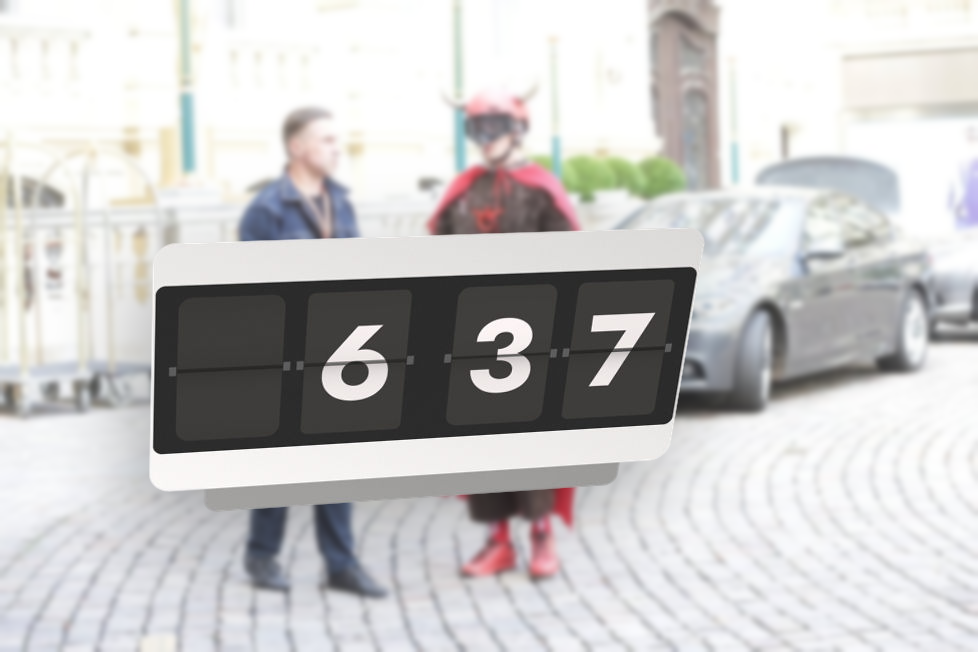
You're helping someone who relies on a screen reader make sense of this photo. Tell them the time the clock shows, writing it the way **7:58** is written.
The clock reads **6:37**
